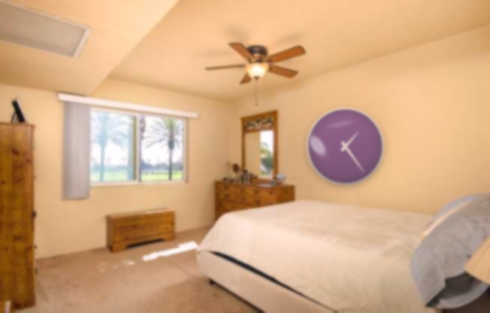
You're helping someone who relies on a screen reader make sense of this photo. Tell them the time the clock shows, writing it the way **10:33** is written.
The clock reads **1:24**
